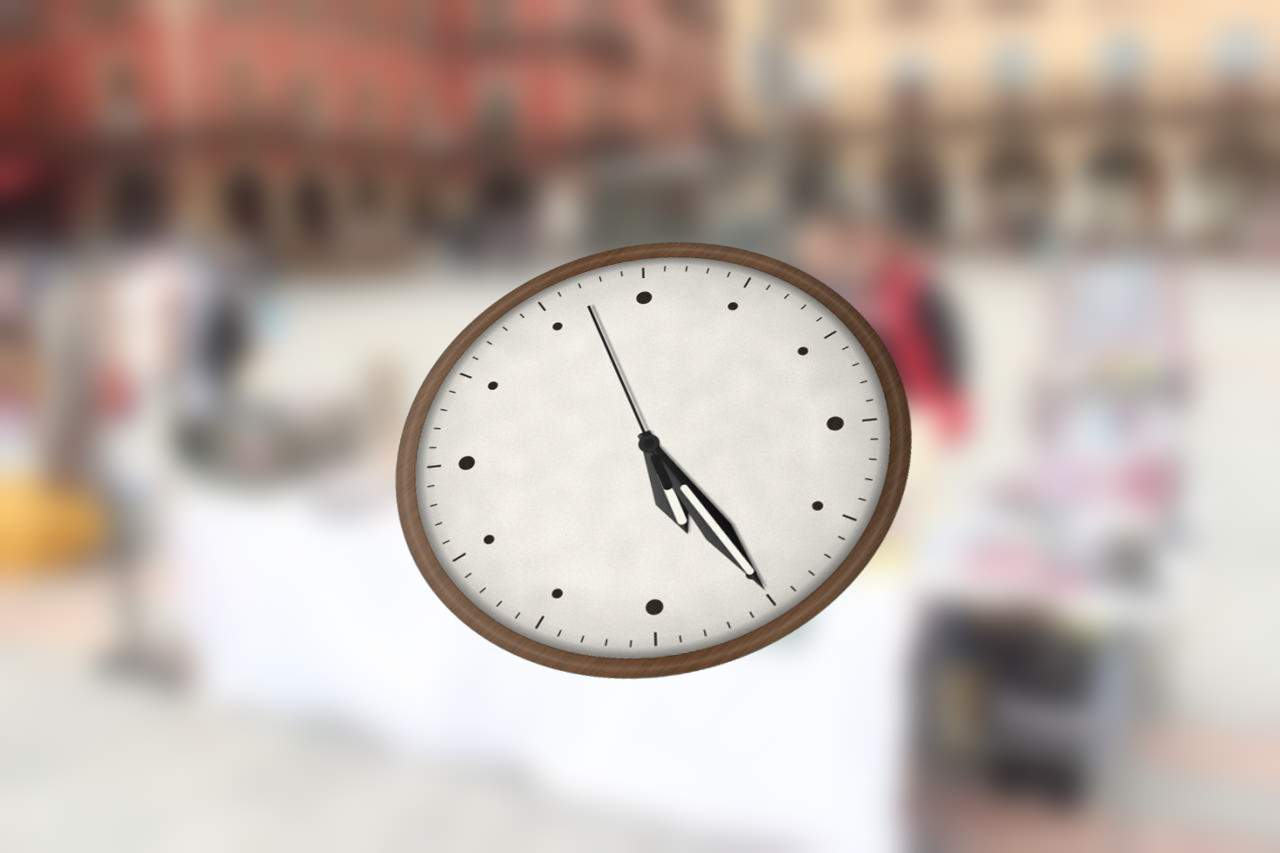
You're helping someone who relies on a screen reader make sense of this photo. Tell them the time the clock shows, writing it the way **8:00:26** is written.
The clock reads **5:24:57**
